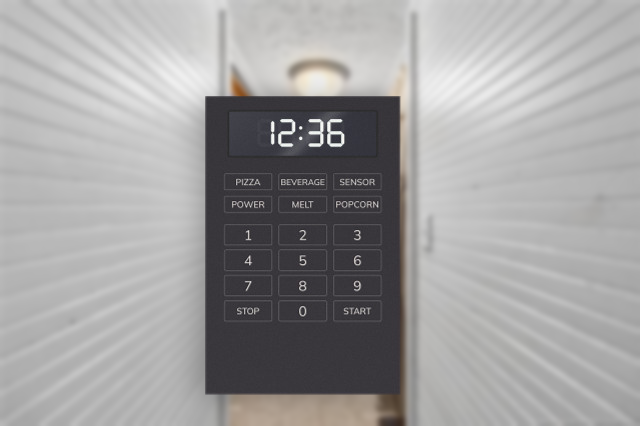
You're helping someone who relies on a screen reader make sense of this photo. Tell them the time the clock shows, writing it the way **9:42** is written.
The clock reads **12:36**
